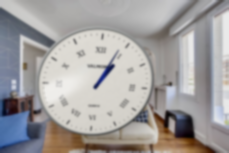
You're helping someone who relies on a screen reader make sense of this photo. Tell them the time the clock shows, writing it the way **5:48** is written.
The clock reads **1:04**
